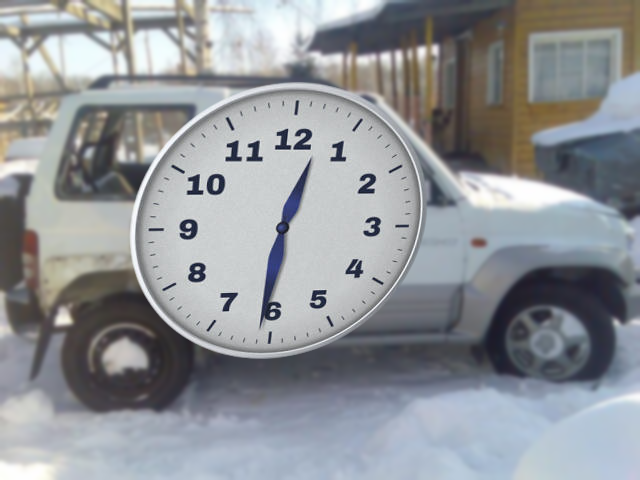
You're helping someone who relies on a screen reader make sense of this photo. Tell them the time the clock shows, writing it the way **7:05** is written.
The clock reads **12:31**
